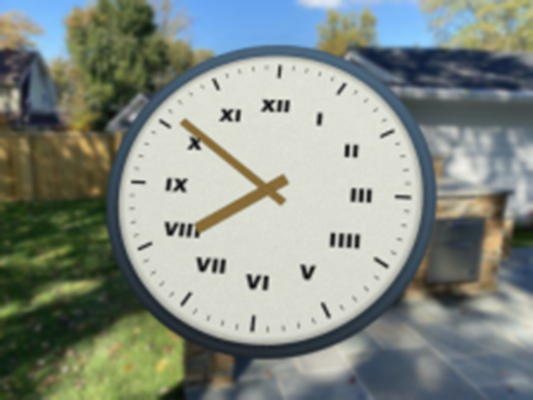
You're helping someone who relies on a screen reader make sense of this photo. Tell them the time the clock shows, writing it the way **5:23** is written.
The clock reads **7:51**
